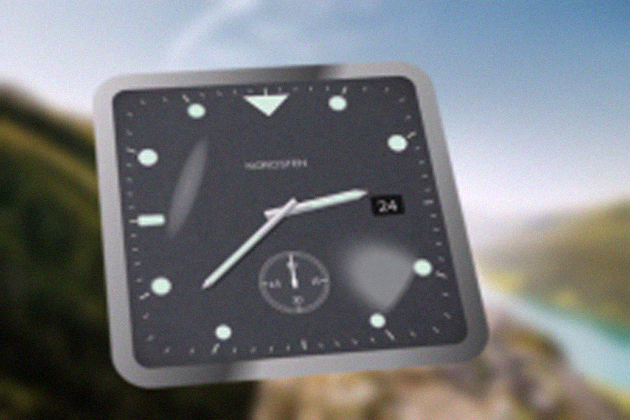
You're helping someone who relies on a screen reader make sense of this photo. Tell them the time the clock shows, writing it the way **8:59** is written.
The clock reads **2:38**
